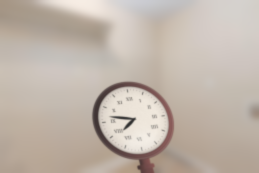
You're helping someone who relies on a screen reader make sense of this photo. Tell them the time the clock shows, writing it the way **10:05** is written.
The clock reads **7:47**
